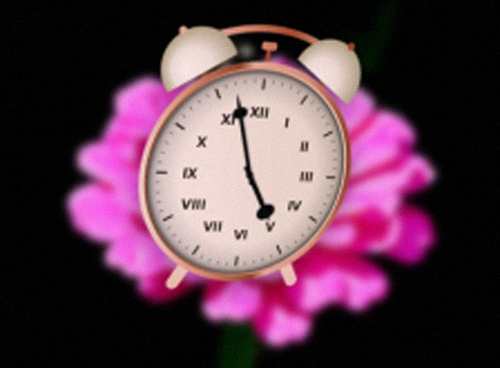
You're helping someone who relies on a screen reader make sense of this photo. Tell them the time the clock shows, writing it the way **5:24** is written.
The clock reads **4:57**
